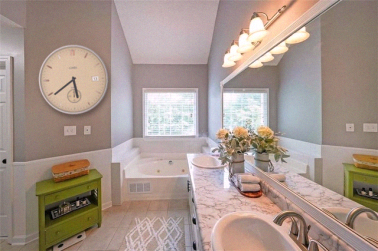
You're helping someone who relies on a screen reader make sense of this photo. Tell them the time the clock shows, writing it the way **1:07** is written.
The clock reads **5:39**
